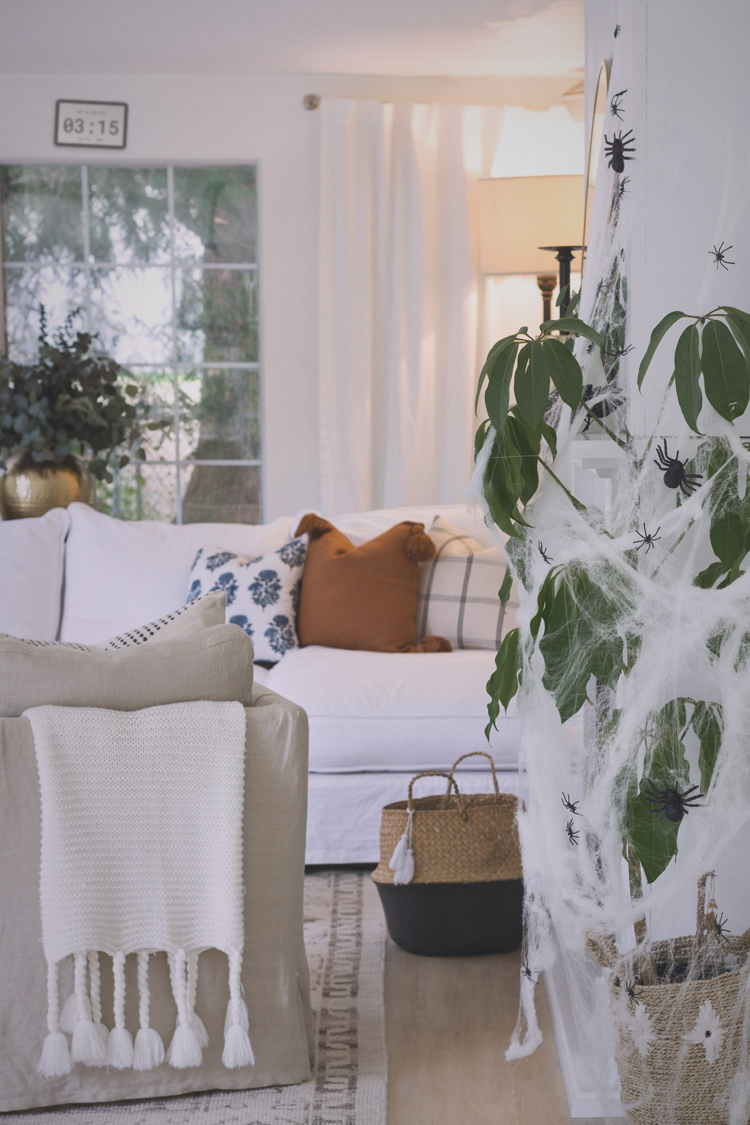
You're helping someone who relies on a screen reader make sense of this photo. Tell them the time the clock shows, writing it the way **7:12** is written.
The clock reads **3:15**
